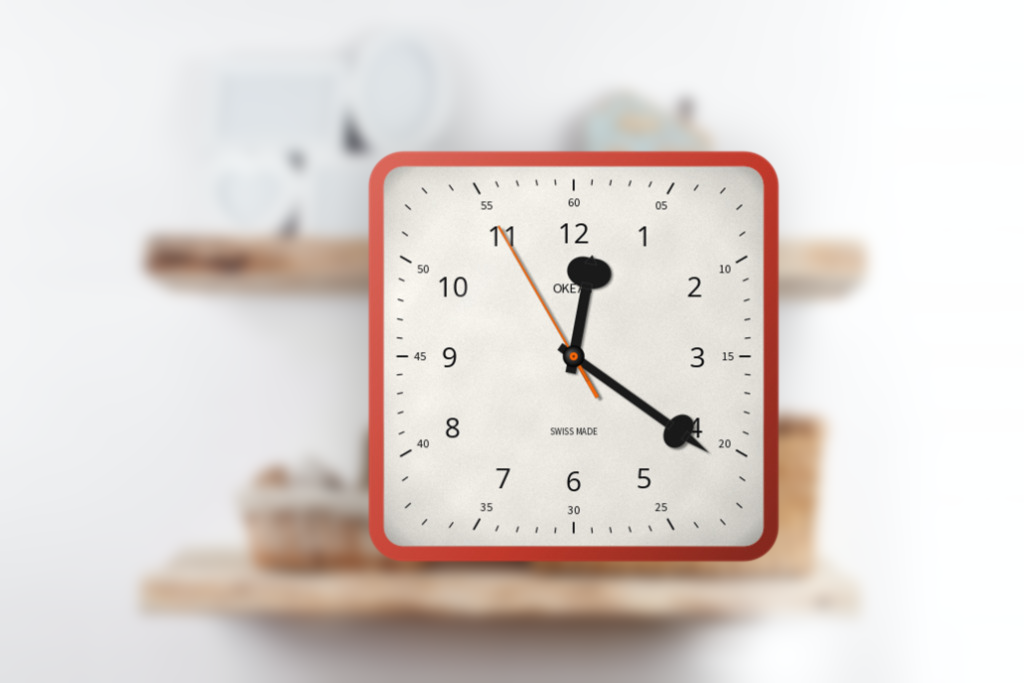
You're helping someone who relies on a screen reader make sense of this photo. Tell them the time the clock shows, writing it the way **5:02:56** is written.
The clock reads **12:20:55**
